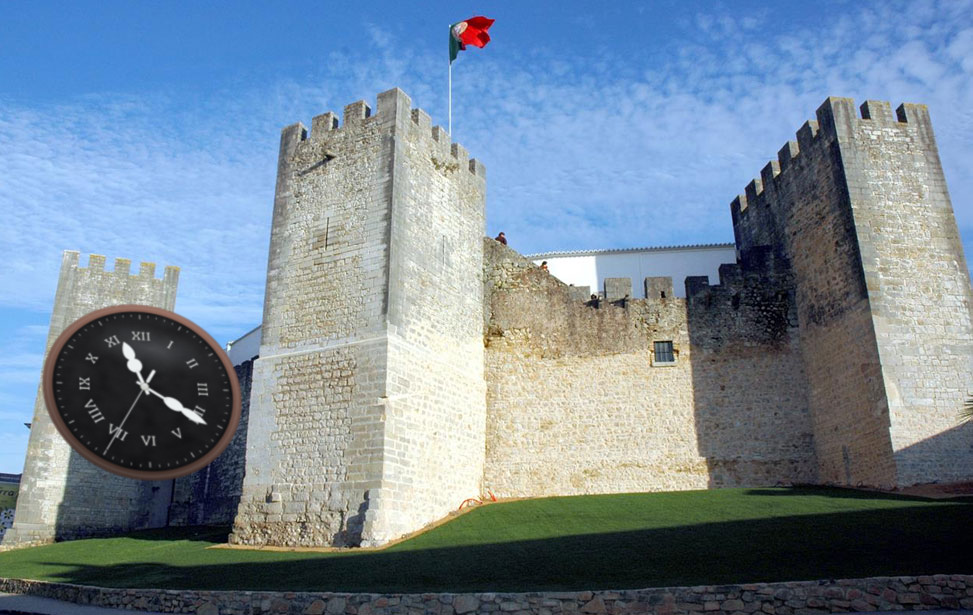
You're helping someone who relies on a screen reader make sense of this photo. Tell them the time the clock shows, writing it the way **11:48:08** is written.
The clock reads **11:20:35**
